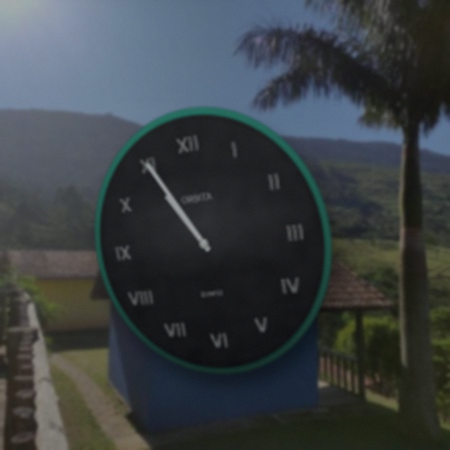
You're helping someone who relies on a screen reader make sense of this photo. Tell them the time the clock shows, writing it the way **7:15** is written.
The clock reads **10:55**
